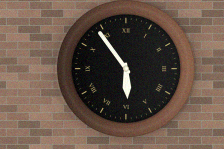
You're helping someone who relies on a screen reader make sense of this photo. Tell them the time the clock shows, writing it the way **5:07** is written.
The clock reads **5:54**
